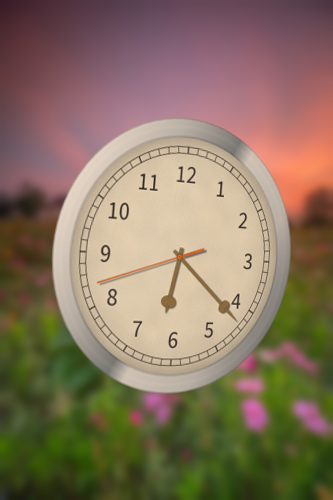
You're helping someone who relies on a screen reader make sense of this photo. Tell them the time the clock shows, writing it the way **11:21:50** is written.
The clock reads **6:21:42**
